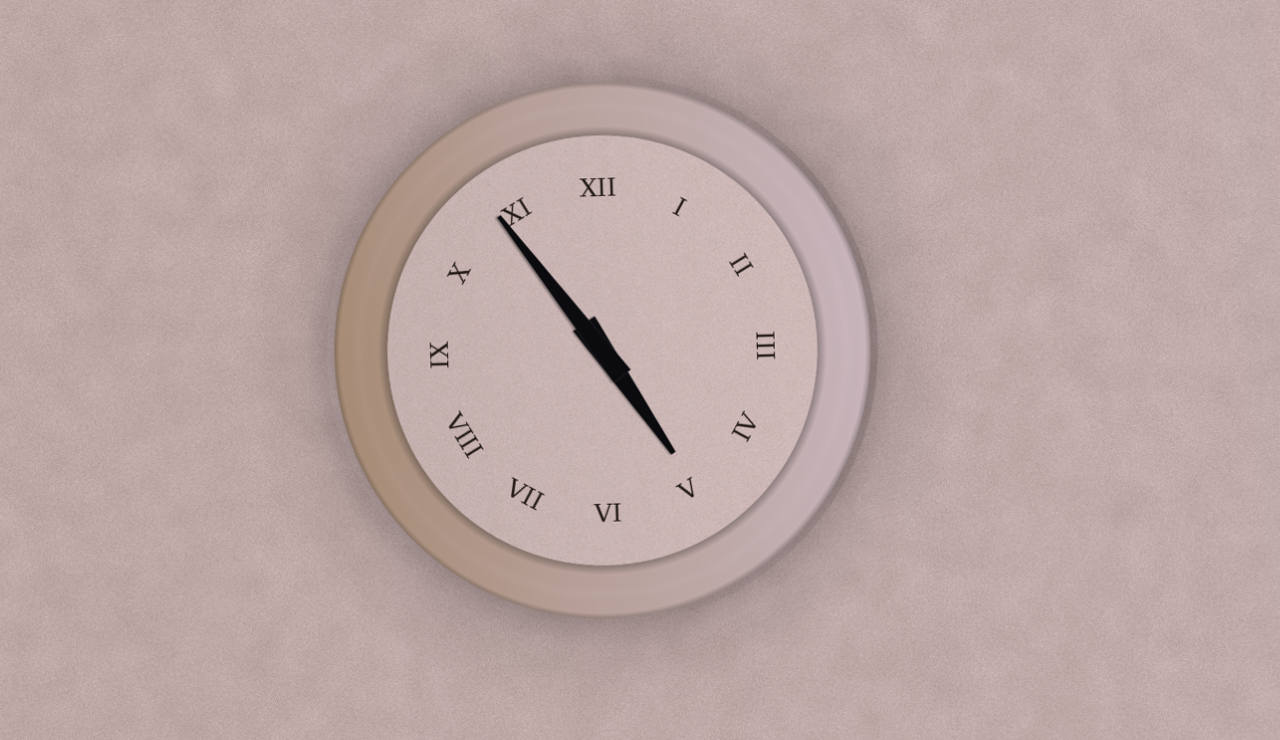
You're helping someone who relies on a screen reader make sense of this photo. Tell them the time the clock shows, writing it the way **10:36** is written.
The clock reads **4:54**
